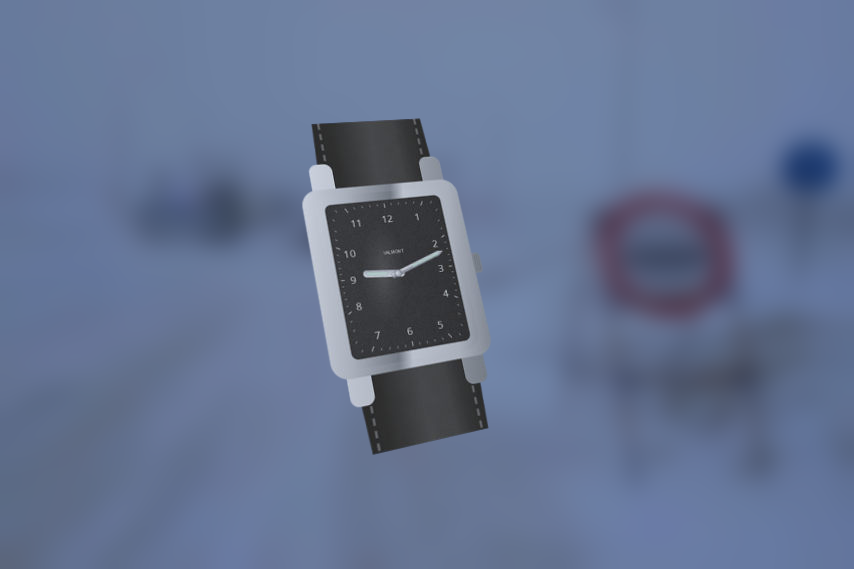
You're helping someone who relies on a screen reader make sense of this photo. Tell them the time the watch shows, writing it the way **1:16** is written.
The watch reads **9:12**
